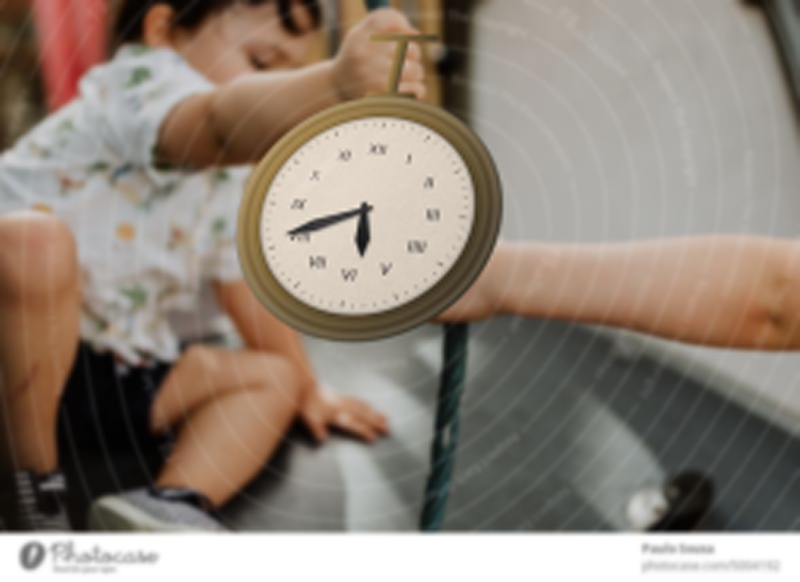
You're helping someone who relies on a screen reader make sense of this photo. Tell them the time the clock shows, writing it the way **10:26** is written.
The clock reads **5:41**
